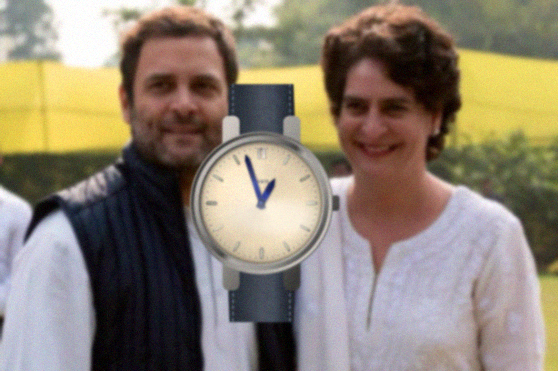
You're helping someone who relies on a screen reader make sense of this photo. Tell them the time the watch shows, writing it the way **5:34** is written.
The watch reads **12:57**
